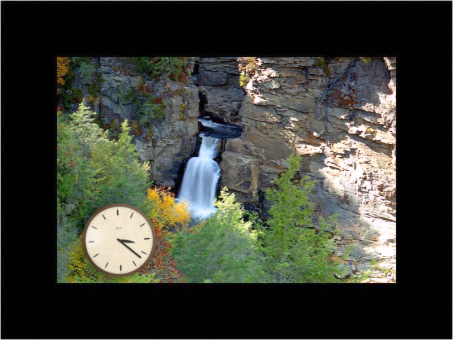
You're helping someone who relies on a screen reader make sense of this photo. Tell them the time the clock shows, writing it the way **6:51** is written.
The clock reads **3:22**
